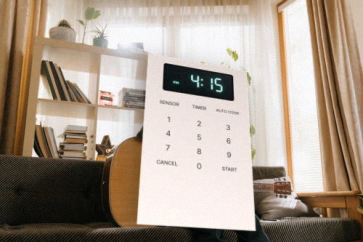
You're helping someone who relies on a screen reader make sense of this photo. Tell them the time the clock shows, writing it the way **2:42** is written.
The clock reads **4:15**
